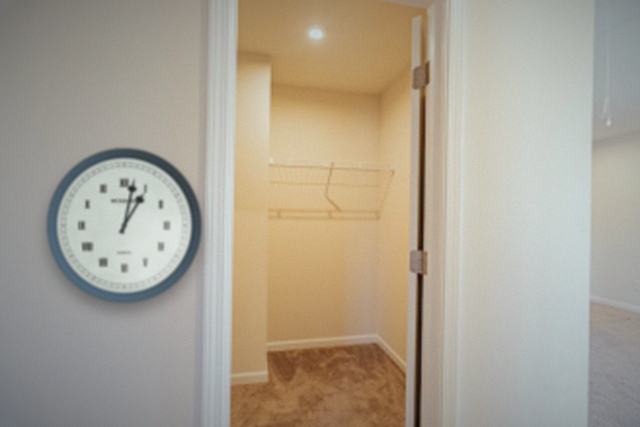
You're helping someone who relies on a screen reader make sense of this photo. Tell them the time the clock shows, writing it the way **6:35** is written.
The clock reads **1:02**
